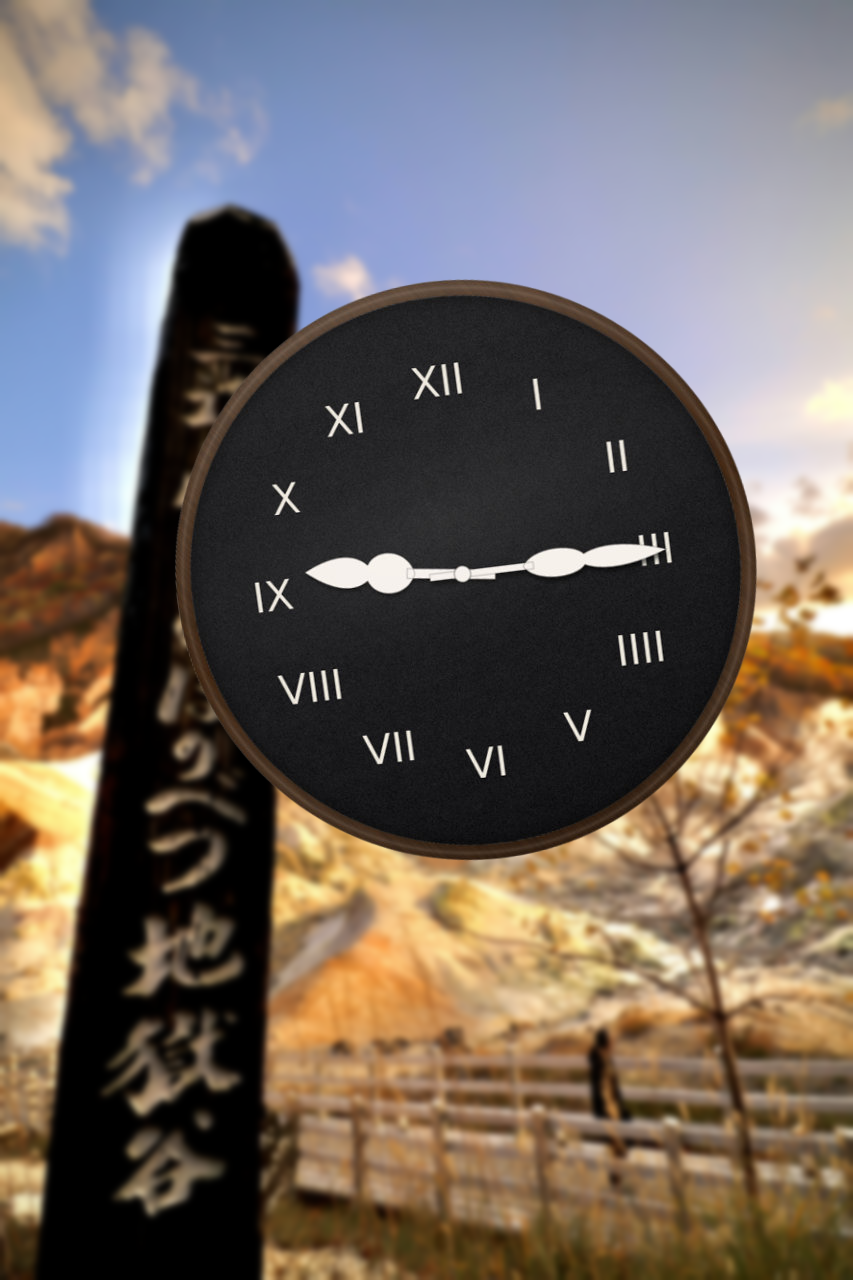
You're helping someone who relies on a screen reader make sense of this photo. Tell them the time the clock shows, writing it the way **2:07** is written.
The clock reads **9:15**
